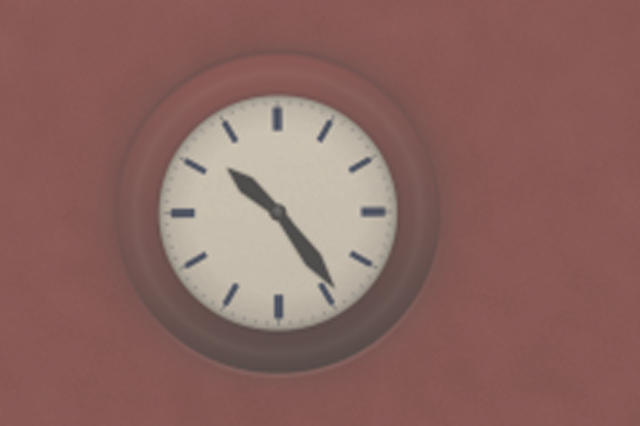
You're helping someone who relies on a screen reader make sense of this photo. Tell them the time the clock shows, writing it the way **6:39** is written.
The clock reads **10:24**
